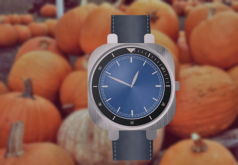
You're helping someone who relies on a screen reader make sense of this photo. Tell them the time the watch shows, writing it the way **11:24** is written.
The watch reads **12:49**
